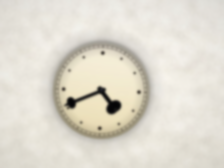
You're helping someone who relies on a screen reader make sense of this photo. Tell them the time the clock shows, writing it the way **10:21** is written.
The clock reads **4:41**
